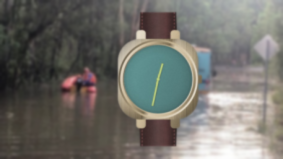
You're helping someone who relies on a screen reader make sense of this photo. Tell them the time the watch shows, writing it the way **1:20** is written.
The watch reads **12:32**
